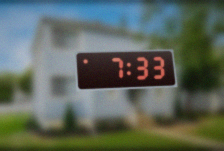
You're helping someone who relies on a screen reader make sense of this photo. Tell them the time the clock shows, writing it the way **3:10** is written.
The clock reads **7:33**
